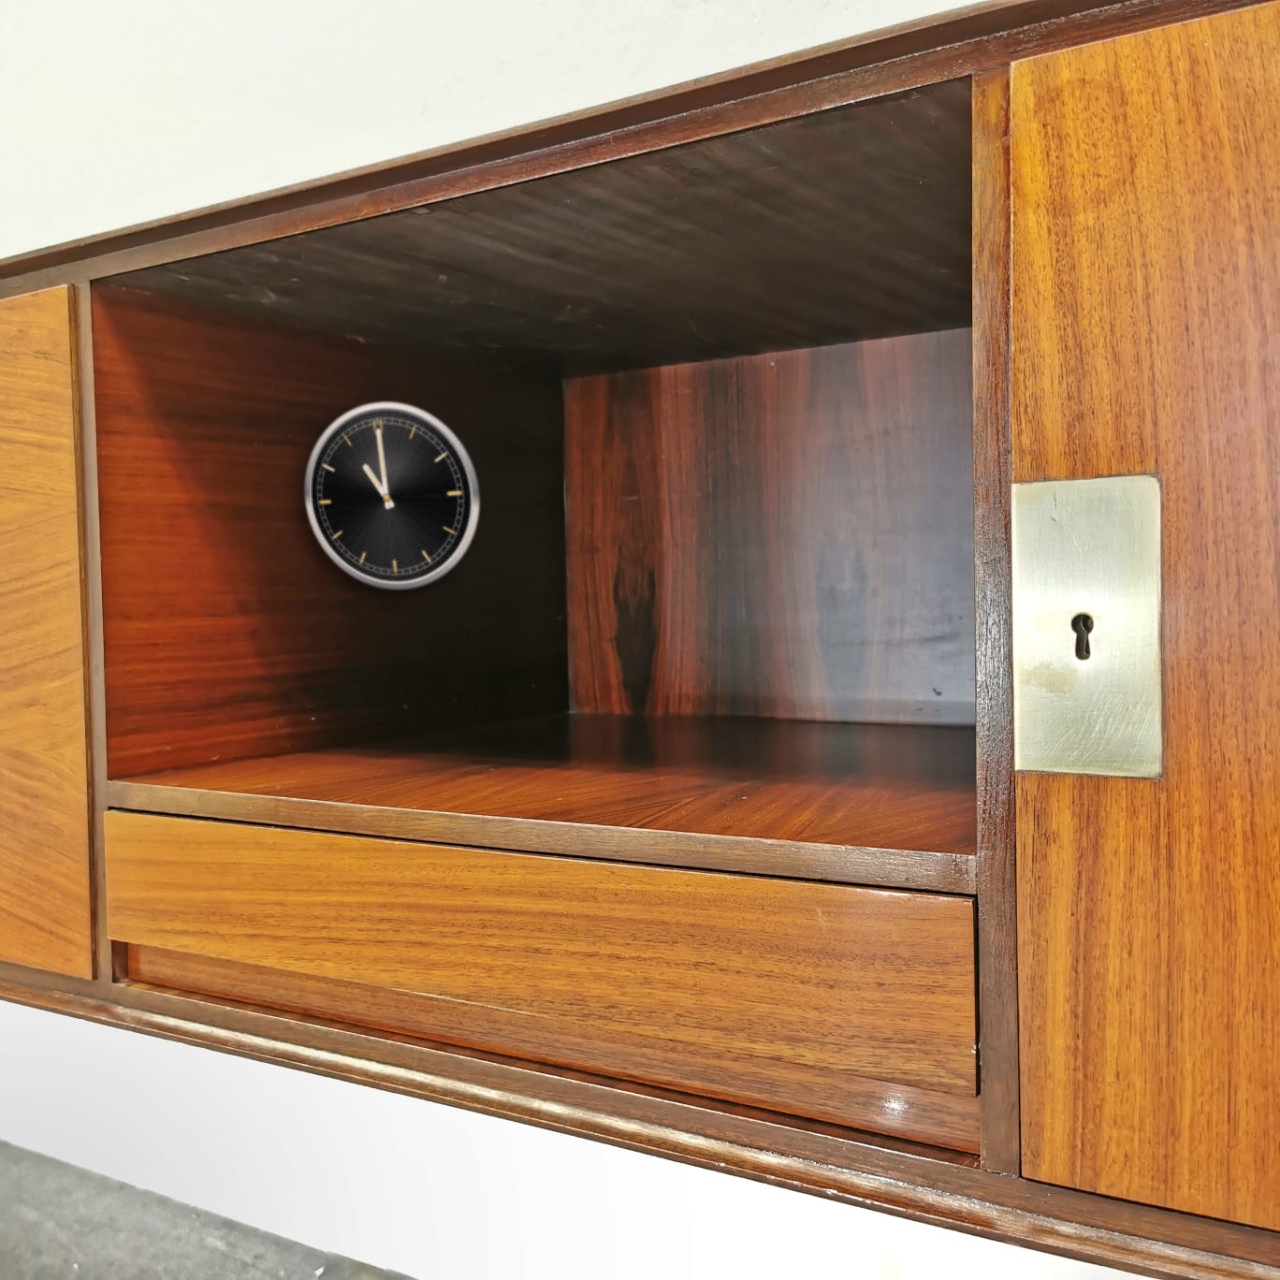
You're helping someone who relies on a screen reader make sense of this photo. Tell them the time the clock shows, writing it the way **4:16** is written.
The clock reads **11:00**
